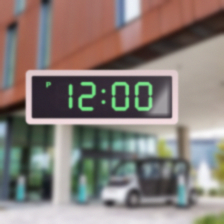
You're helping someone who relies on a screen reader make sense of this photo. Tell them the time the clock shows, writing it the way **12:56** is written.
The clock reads **12:00**
